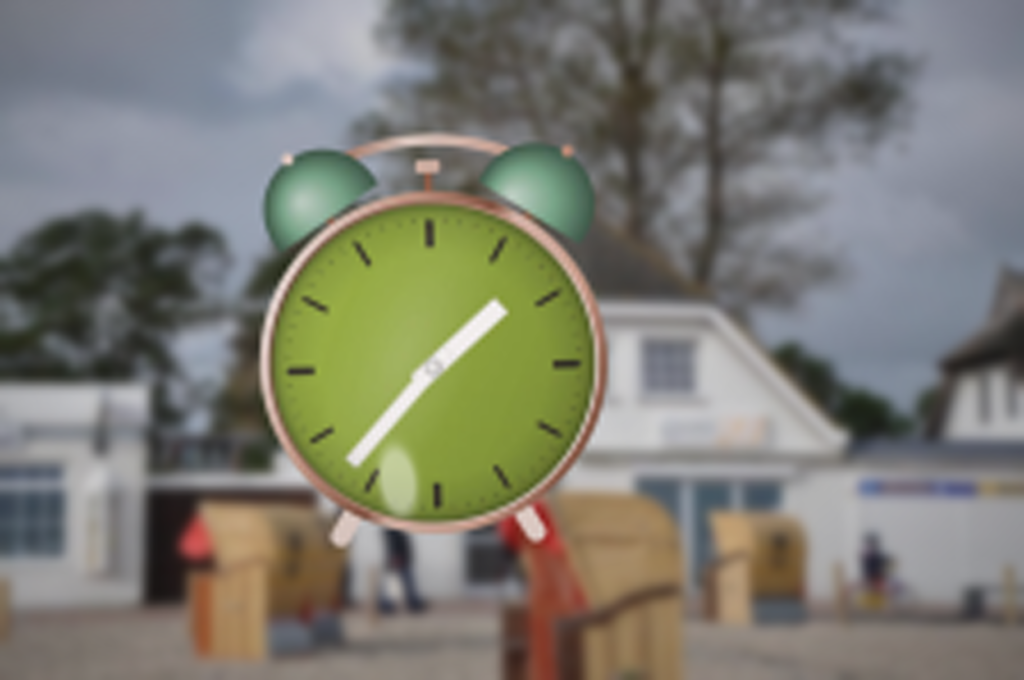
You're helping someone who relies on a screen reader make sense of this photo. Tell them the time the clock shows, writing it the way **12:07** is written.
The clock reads **1:37**
